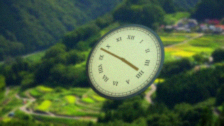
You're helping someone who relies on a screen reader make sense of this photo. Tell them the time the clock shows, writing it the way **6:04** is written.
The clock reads **3:48**
